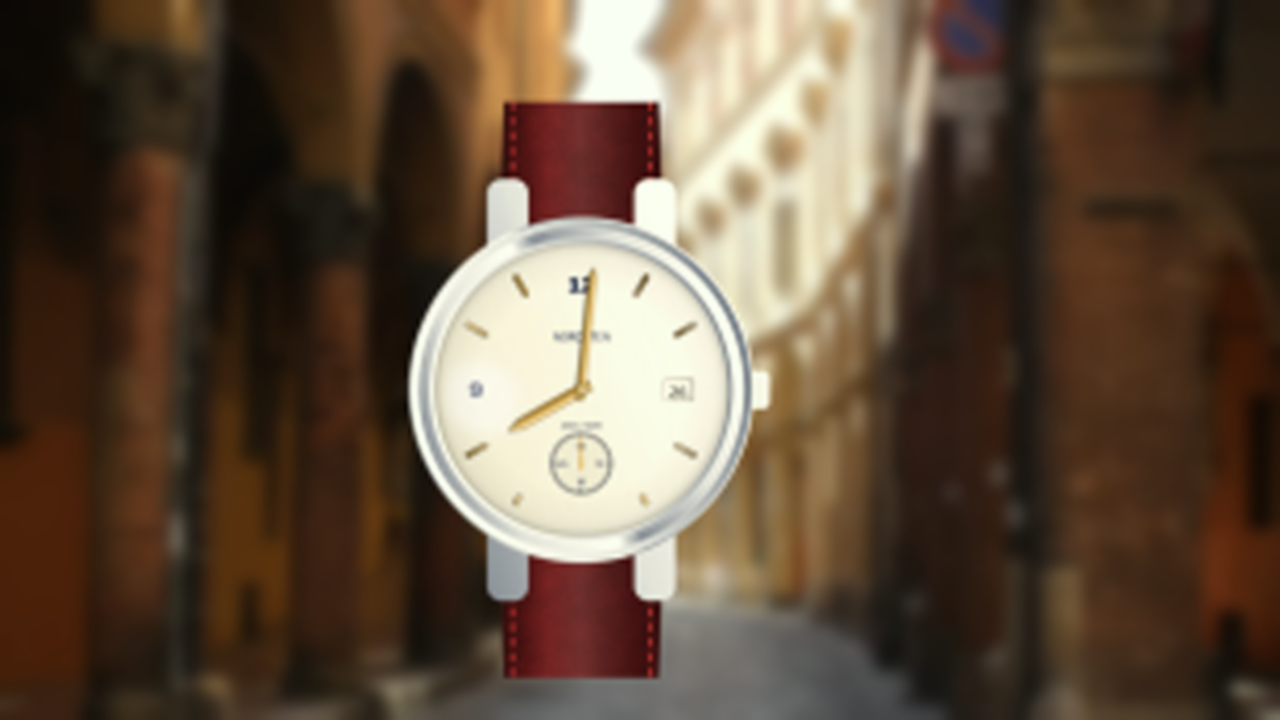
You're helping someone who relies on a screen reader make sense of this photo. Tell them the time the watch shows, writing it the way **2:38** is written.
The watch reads **8:01**
